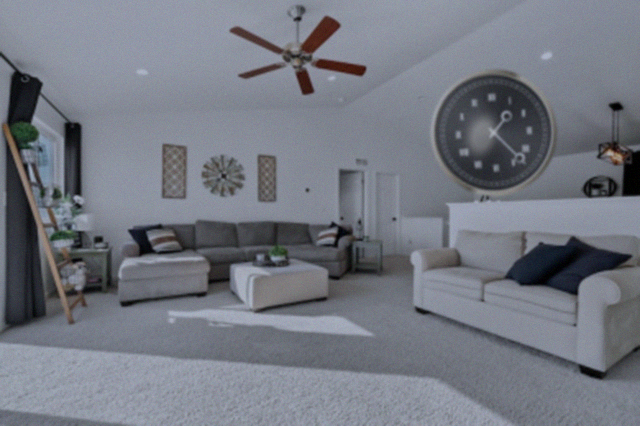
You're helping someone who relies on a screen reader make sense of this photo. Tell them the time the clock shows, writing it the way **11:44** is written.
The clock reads **1:23**
